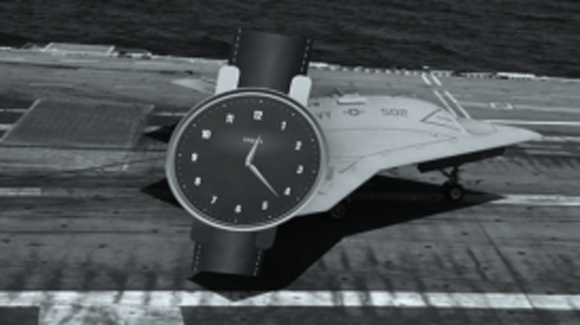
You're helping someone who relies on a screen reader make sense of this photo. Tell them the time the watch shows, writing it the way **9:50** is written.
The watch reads **12:22**
